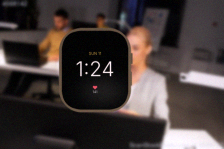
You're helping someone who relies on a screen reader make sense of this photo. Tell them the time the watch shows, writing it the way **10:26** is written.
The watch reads **1:24**
